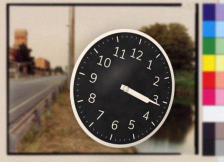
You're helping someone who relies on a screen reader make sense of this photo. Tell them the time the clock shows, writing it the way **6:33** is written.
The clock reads **3:16**
